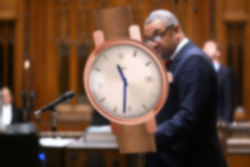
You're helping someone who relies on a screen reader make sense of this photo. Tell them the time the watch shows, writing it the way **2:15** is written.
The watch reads **11:32**
